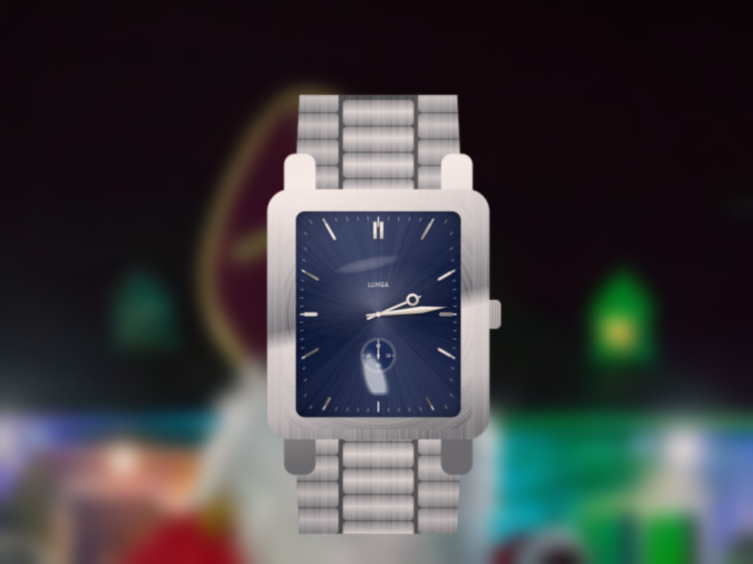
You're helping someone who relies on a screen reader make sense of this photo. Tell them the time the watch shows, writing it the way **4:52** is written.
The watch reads **2:14**
